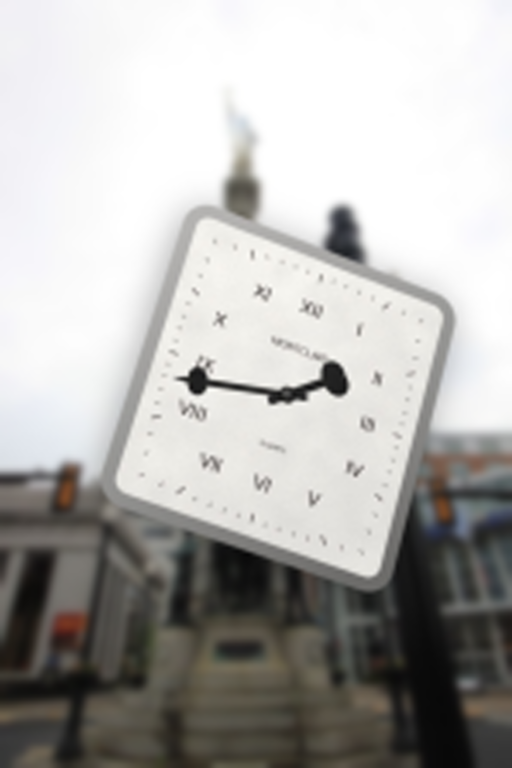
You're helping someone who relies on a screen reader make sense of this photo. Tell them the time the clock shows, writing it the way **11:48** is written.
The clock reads **1:43**
